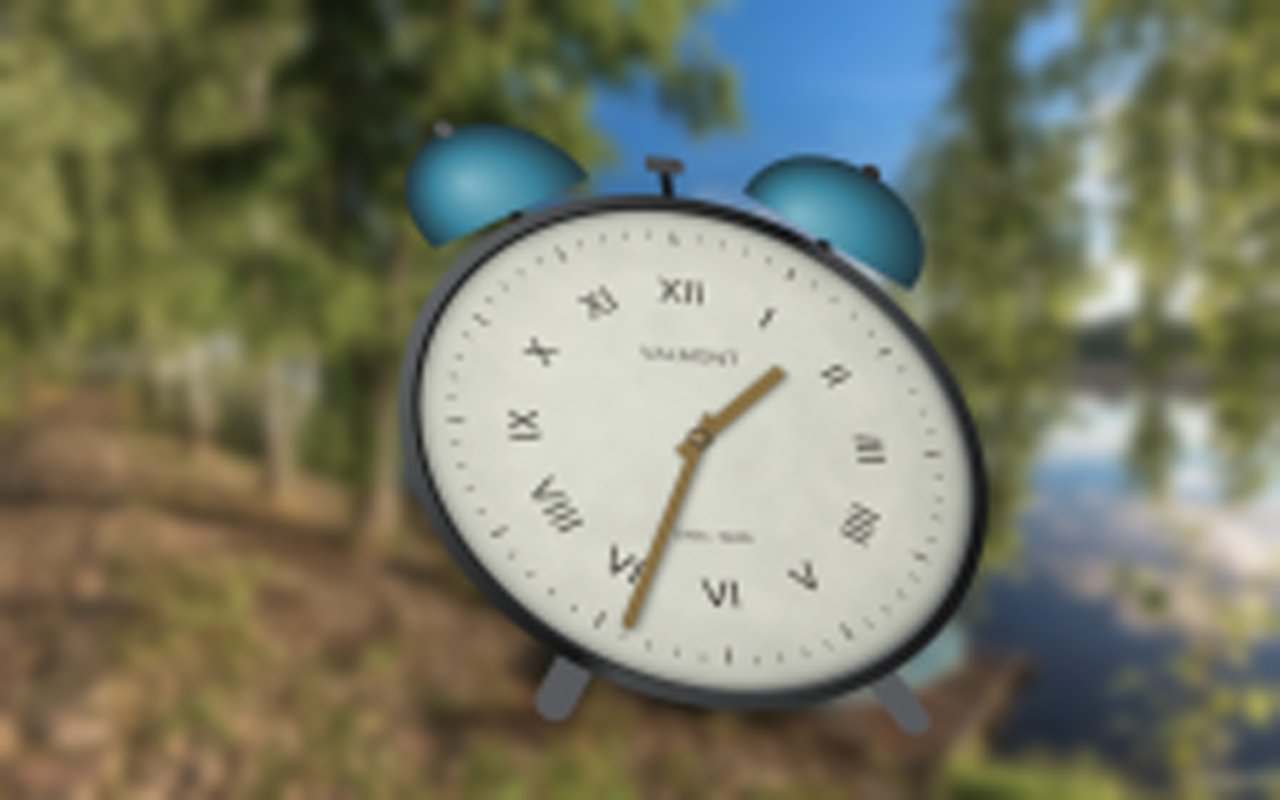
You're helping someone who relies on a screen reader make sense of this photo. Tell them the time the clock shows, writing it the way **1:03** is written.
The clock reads **1:34**
